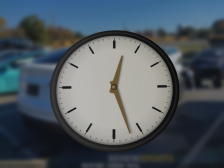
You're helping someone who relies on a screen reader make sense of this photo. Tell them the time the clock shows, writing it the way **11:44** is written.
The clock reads **12:27**
